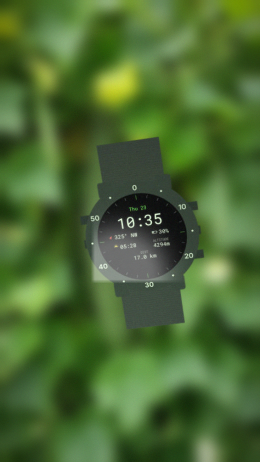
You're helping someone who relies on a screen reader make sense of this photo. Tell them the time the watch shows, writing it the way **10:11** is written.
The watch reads **10:35**
